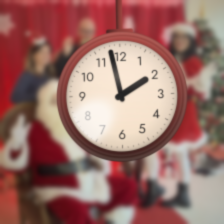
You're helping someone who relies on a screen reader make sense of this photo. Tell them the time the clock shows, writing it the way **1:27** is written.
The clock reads **1:58**
